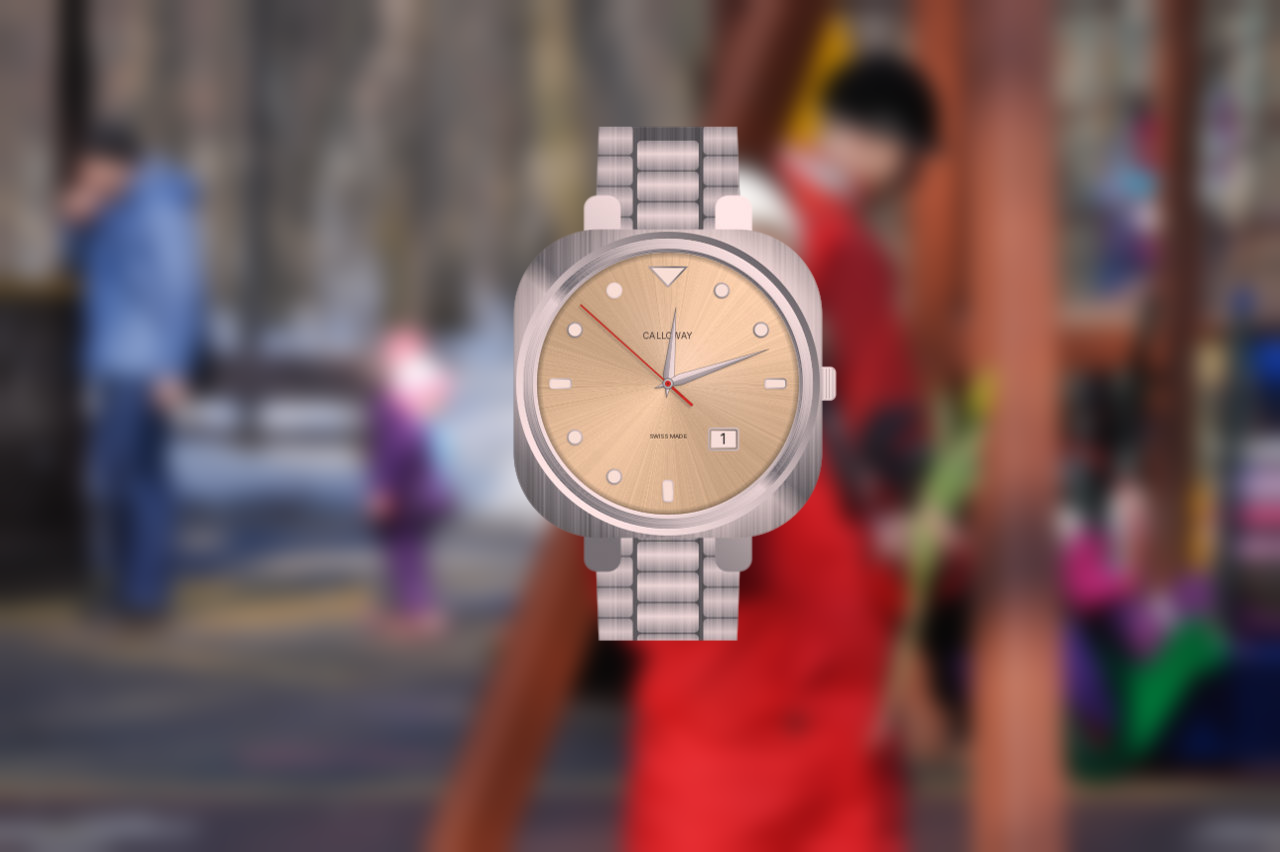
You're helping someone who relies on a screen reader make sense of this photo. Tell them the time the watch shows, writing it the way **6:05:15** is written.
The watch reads **12:11:52**
